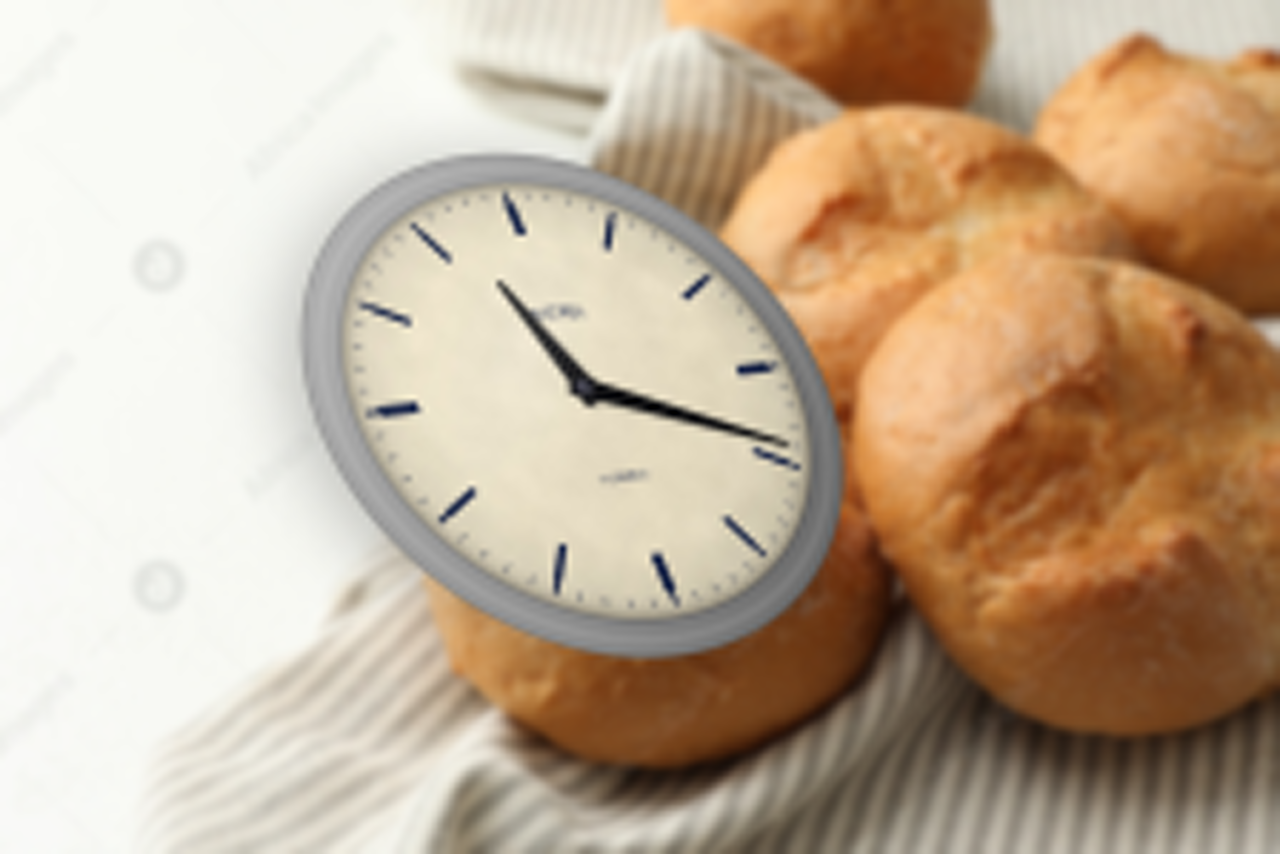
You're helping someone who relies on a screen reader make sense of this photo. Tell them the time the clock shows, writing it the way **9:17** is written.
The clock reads **11:19**
